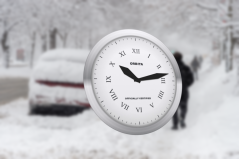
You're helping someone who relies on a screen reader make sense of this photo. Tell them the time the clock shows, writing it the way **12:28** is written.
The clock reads **10:13**
